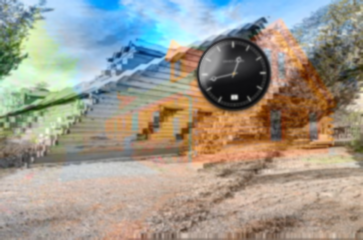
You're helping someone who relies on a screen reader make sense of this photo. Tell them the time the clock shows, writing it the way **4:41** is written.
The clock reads **12:43**
